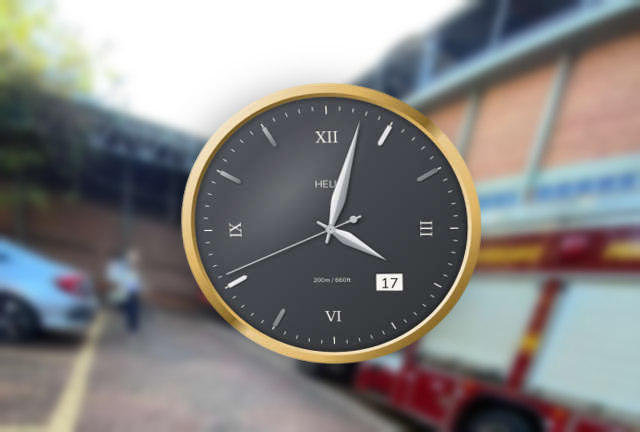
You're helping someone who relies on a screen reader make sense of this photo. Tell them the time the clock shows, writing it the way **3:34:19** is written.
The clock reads **4:02:41**
